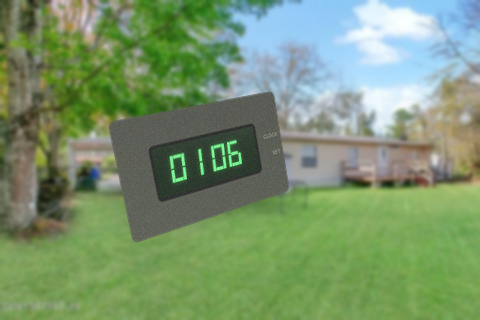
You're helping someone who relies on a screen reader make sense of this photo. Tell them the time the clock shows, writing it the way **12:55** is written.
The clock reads **1:06**
